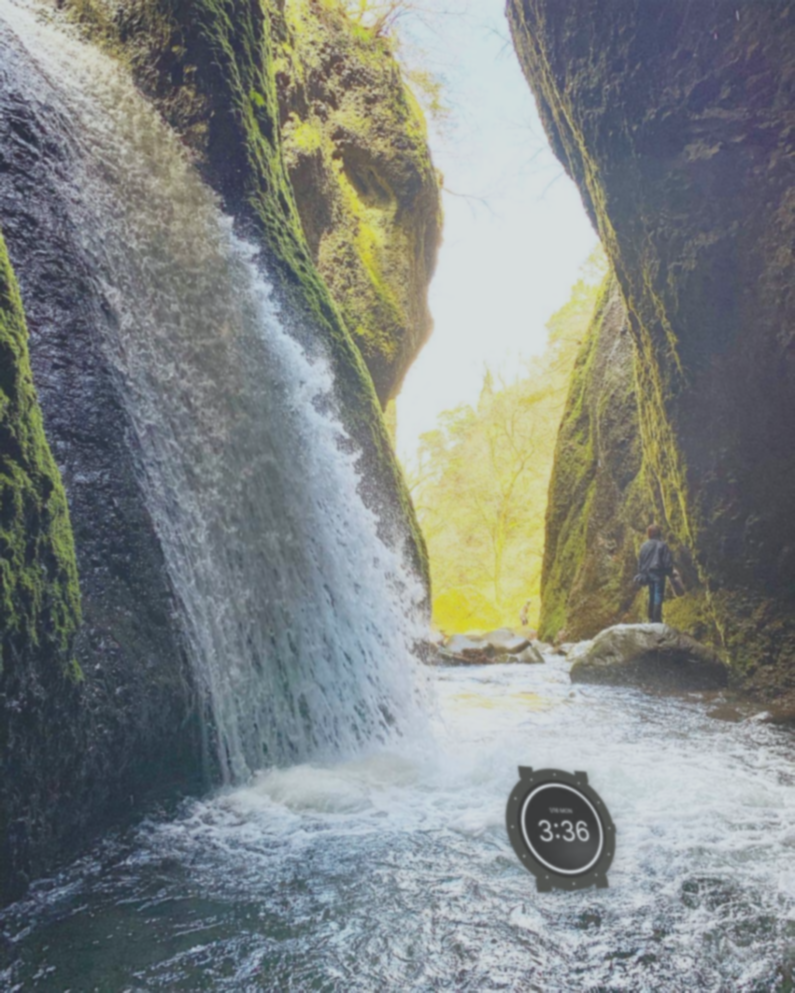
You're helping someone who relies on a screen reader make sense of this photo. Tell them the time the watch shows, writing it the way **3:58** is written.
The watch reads **3:36**
